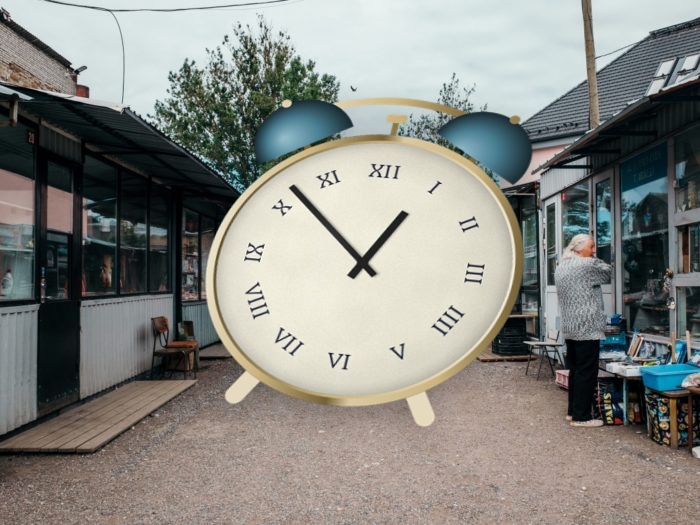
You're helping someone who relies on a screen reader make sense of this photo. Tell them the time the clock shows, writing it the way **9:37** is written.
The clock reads **12:52**
